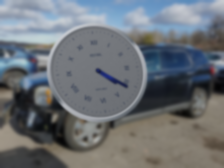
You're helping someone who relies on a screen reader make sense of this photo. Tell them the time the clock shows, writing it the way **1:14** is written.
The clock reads **4:21**
